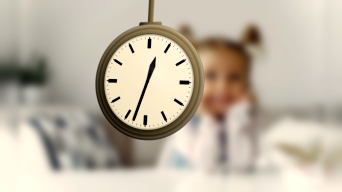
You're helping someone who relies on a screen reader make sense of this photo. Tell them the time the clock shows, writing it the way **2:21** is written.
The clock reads **12:33**
